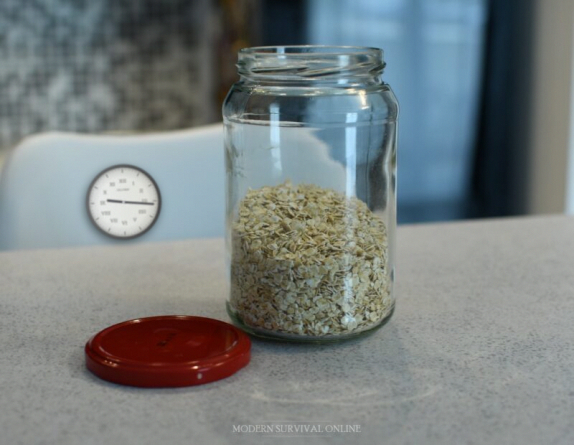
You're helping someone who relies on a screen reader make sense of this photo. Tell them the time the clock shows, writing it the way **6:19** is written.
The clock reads **9:16**
